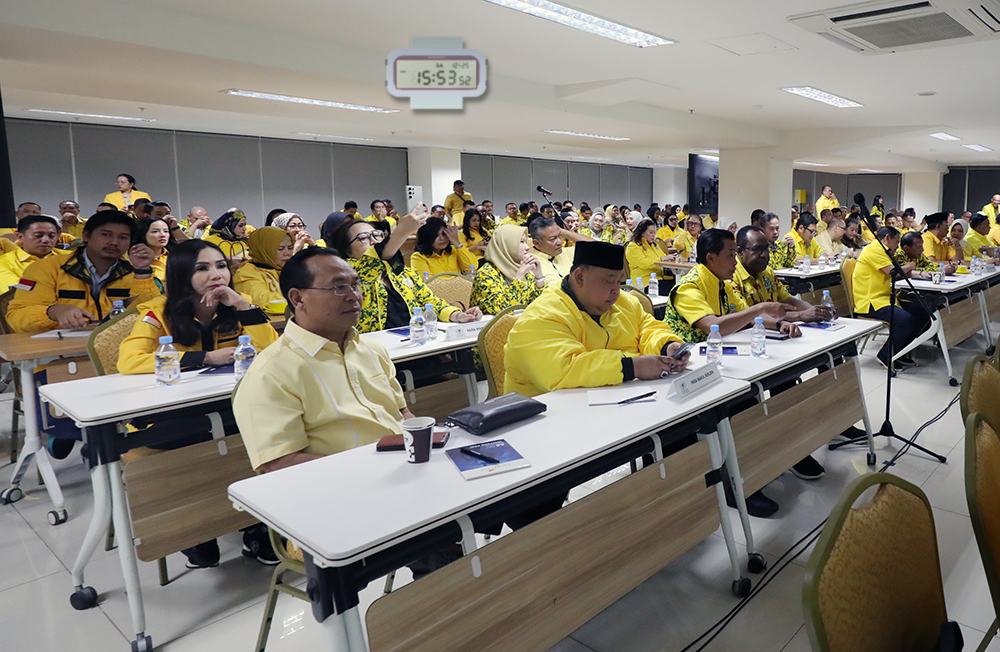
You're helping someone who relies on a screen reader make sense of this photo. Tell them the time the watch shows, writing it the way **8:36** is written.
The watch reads **15:53**
